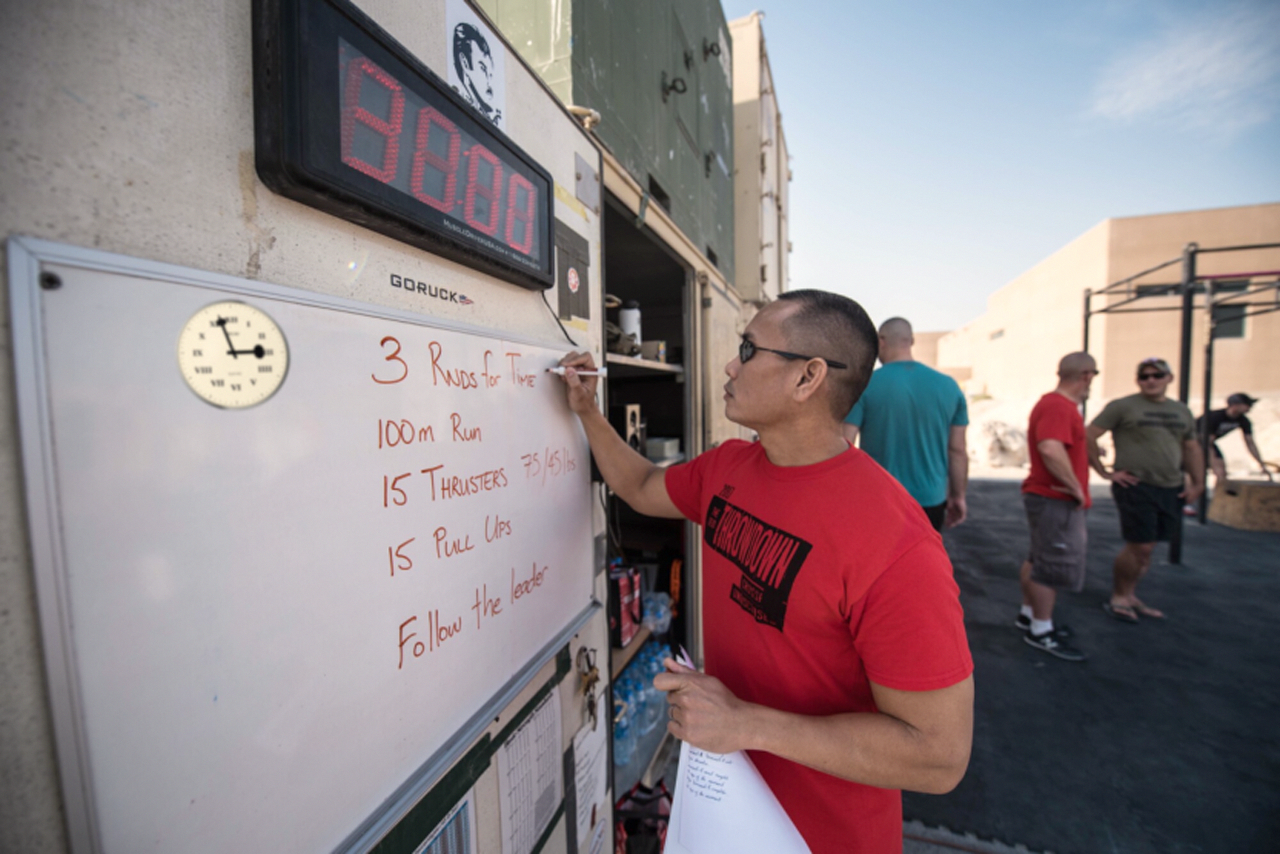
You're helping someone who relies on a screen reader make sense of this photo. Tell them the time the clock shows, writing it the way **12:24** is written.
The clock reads **2:57**
